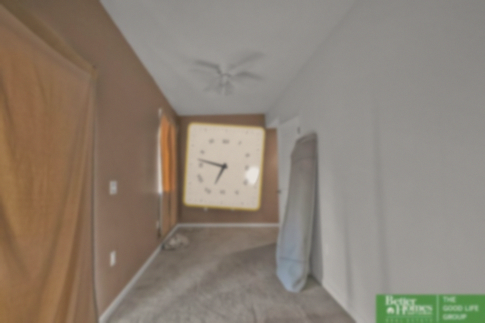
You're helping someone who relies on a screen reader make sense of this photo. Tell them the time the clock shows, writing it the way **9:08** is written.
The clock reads **6:47**
